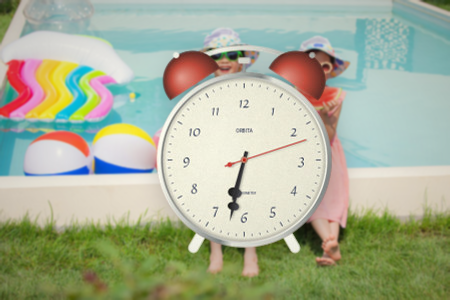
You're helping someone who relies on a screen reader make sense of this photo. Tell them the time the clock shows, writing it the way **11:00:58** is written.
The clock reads **6:32:12**
